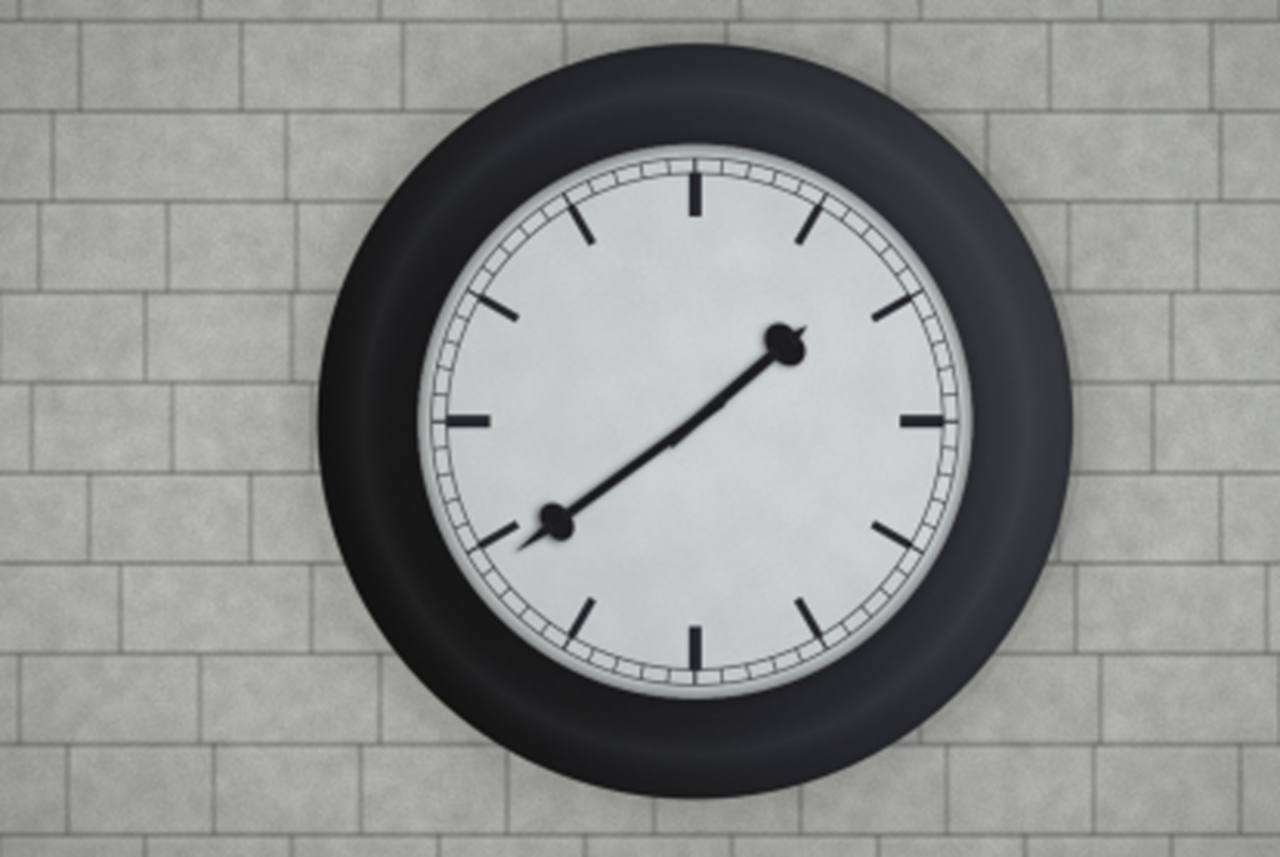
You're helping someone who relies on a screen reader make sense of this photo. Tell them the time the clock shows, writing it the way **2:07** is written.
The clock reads **1:39**
